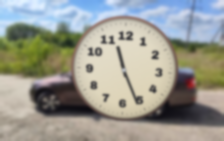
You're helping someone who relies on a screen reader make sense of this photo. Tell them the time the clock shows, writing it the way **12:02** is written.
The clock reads **11:26**
